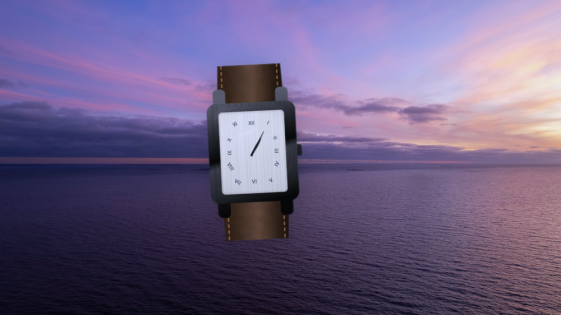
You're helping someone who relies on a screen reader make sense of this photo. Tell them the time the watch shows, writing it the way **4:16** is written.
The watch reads **1:05**
